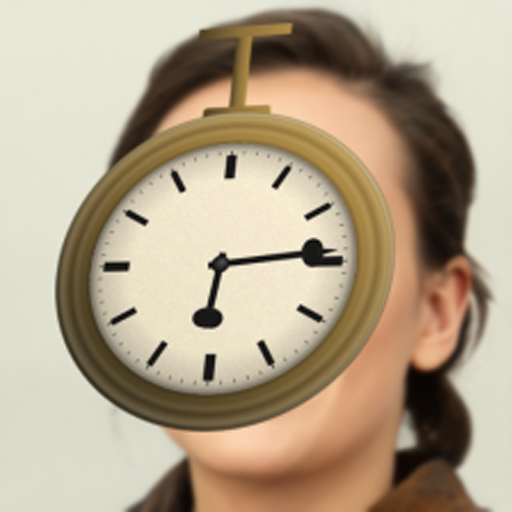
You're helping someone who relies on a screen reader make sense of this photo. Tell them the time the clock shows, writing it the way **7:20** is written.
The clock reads **6:14**
